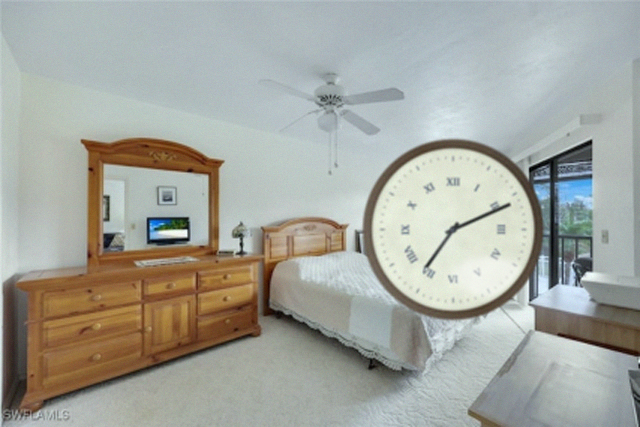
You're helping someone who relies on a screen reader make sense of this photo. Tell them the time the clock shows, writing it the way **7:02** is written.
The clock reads **7:11**
